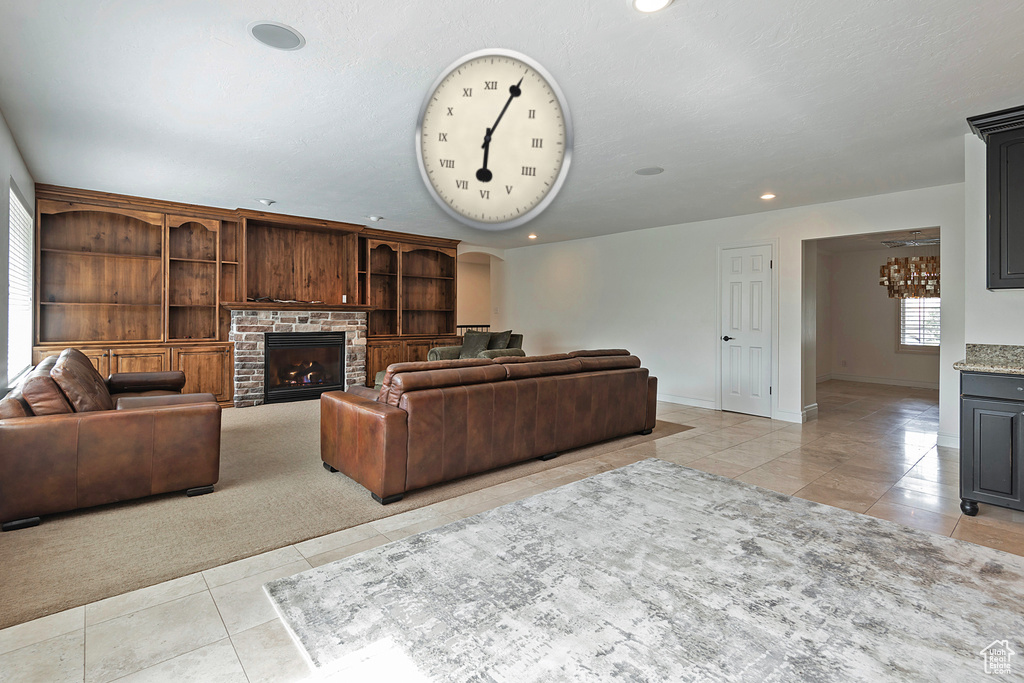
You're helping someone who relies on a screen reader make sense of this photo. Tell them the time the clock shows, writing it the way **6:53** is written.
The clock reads **6:05**
